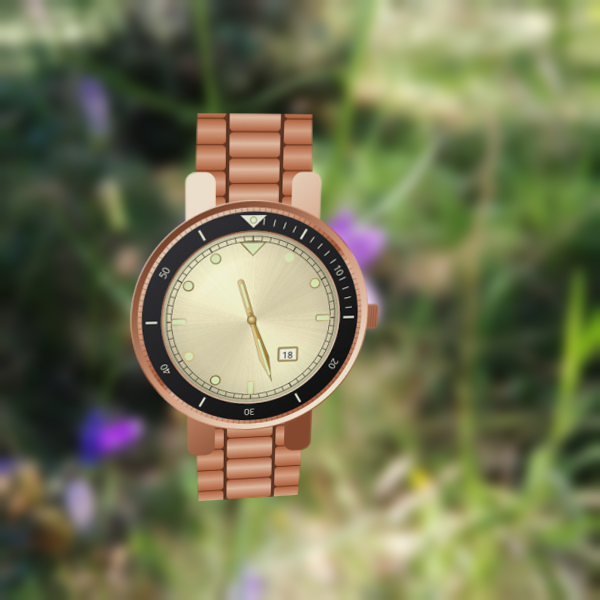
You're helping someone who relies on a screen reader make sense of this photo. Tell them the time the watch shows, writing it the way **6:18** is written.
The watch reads **11:27**
